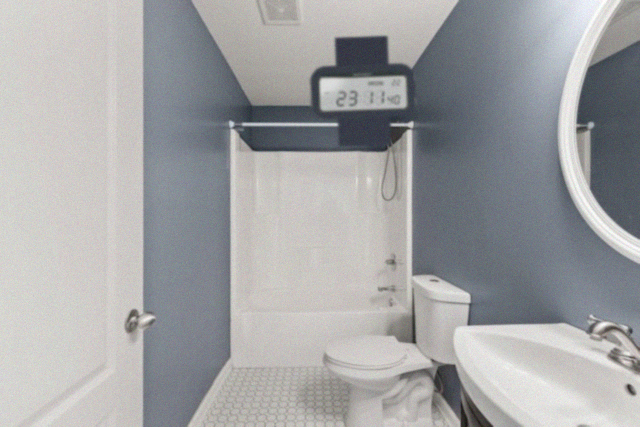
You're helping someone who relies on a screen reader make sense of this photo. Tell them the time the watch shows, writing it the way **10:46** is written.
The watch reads **23:11**
